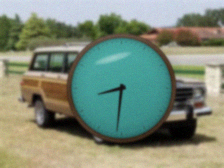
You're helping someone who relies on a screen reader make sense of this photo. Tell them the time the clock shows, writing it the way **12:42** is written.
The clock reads **8:31**
